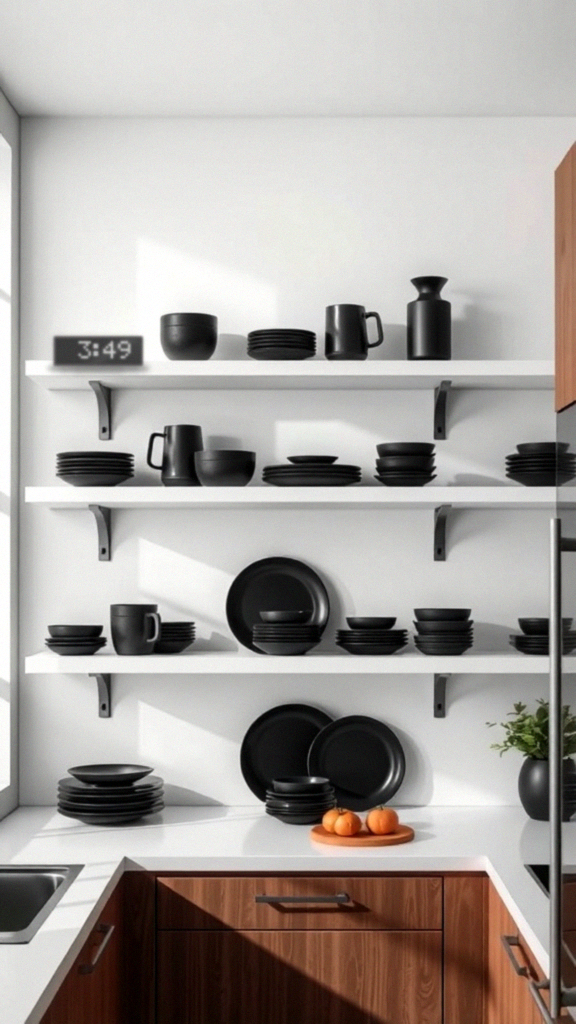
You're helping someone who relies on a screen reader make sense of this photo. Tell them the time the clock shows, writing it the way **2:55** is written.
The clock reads **3:49**
